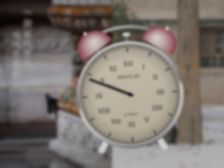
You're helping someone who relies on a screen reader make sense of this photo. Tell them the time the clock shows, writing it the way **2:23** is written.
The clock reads **9:49**
